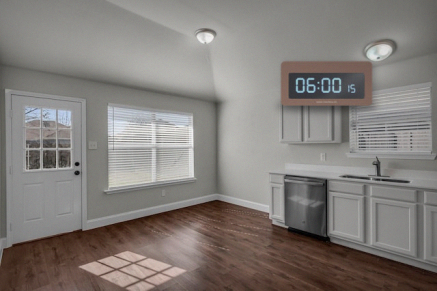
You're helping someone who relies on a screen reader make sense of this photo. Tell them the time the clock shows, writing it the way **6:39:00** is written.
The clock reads **6:00:15**
